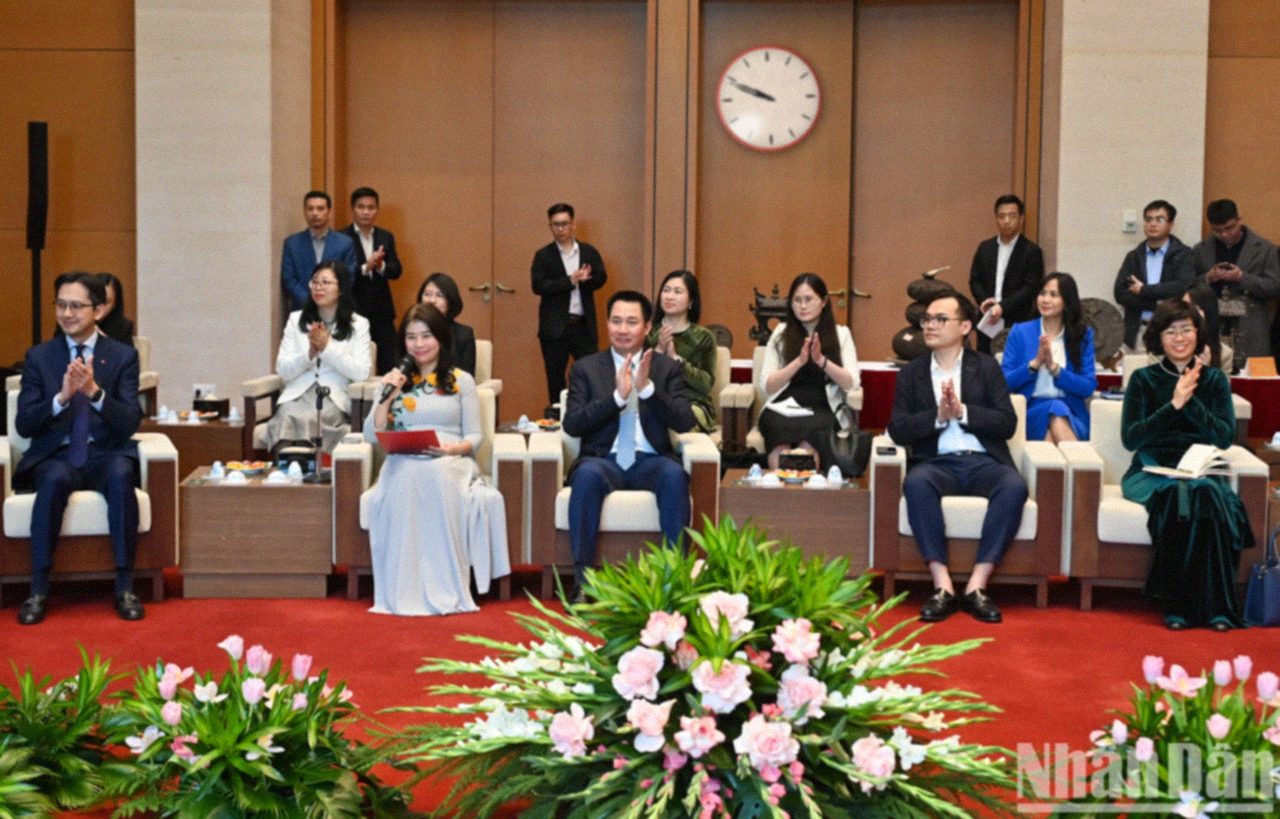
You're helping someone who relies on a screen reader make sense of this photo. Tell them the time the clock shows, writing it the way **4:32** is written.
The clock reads **9:49**
